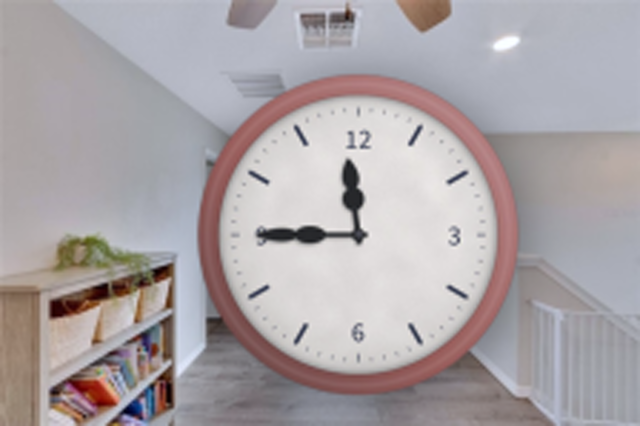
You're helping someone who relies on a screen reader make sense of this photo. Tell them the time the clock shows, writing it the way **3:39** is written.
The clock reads **11:45**
